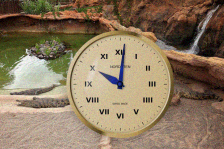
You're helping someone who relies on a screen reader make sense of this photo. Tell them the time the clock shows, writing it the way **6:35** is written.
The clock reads **10:01**
